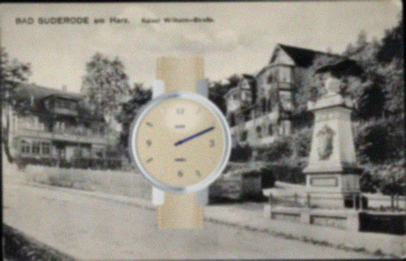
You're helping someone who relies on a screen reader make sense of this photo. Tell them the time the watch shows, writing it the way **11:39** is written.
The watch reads **2:11**
